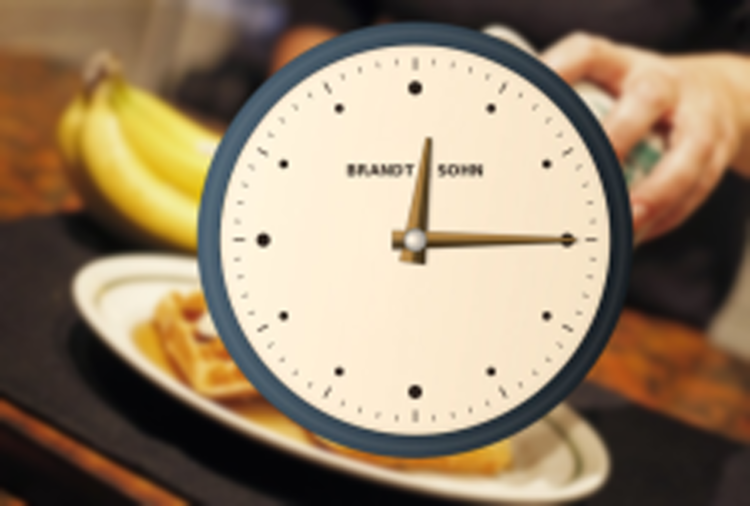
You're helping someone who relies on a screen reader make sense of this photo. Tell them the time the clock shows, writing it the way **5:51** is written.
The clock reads **12:15**
